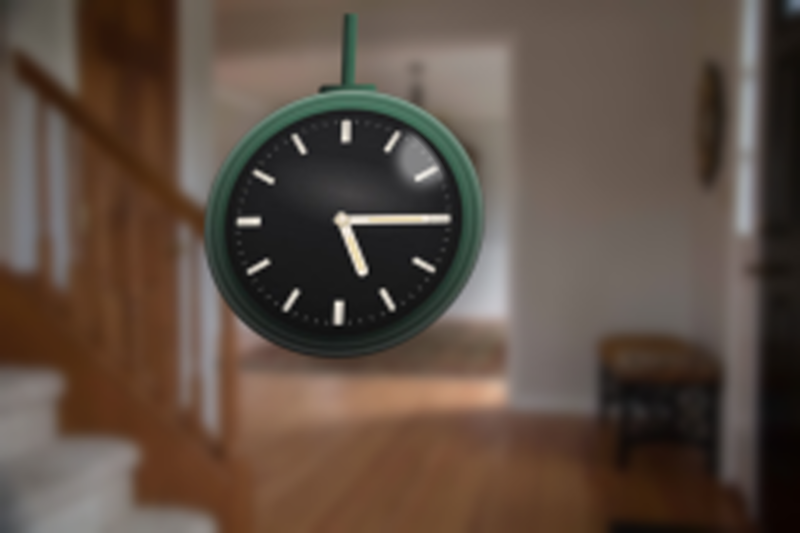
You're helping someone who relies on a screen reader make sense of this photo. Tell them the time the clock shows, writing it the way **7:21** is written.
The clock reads **5:15**
